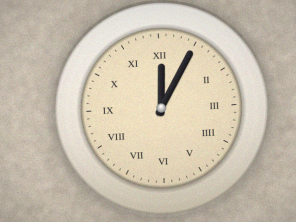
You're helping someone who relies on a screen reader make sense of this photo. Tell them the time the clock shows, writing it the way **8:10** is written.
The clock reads **12:05**
